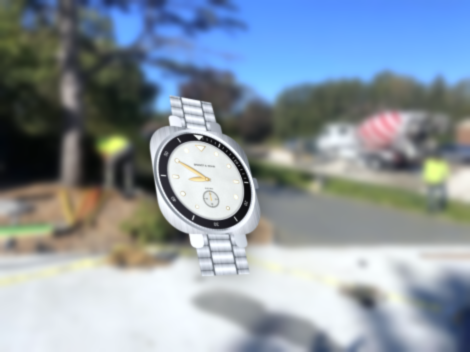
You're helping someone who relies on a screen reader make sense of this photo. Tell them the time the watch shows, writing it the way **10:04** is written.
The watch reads **8:50**
